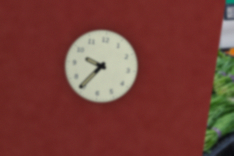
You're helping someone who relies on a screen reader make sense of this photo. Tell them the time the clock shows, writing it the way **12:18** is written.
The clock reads **9:36**
